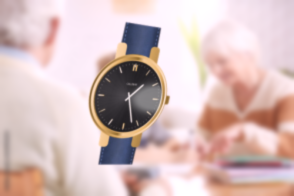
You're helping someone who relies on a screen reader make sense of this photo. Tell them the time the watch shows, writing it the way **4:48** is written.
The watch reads **1:27**
